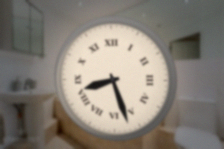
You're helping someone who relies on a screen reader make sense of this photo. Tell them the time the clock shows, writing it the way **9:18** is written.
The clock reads **8:27**
